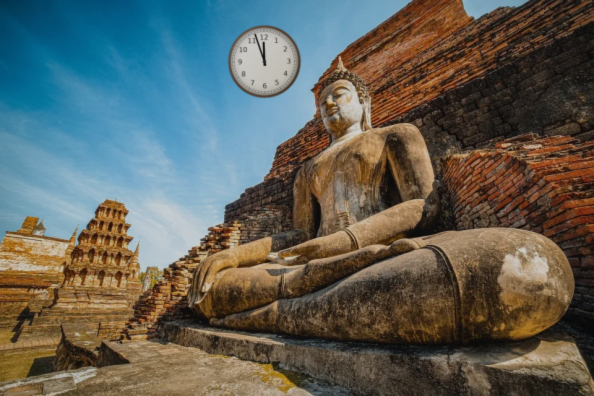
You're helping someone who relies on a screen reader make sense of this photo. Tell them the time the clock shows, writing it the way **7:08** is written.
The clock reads **11:57**
